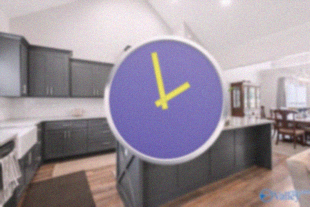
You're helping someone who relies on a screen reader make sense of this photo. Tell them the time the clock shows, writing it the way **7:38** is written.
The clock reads **1:58**
